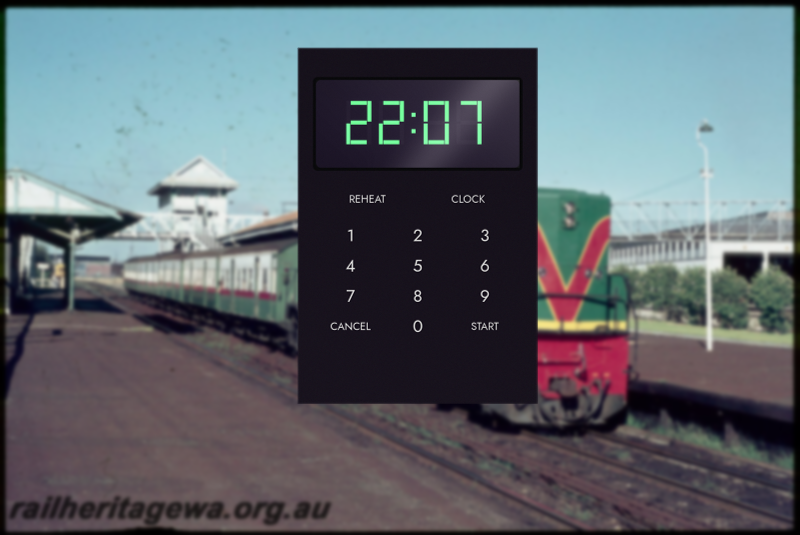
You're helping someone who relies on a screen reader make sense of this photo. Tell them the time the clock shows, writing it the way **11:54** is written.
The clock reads **22:07**
